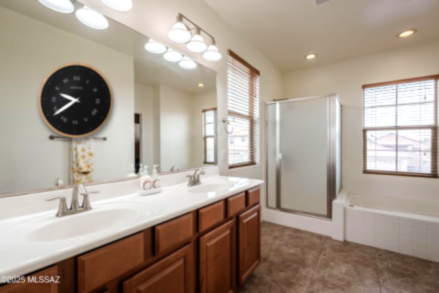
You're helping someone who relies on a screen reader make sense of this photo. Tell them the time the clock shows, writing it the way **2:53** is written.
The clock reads **9:39**
